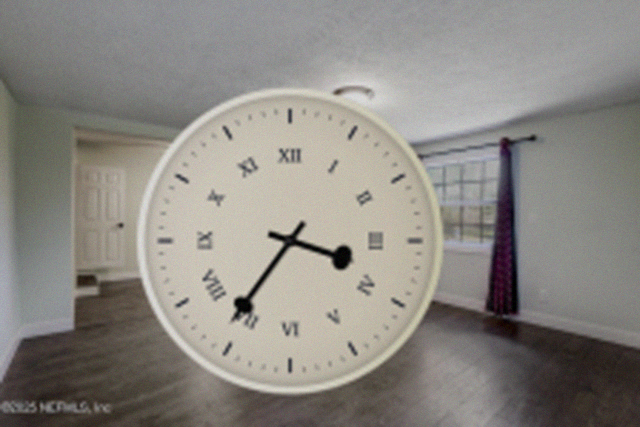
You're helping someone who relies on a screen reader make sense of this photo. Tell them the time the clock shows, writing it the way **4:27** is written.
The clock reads **3:36**
